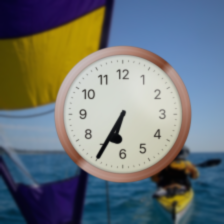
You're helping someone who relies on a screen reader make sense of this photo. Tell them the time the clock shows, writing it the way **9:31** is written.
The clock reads **6:35**
